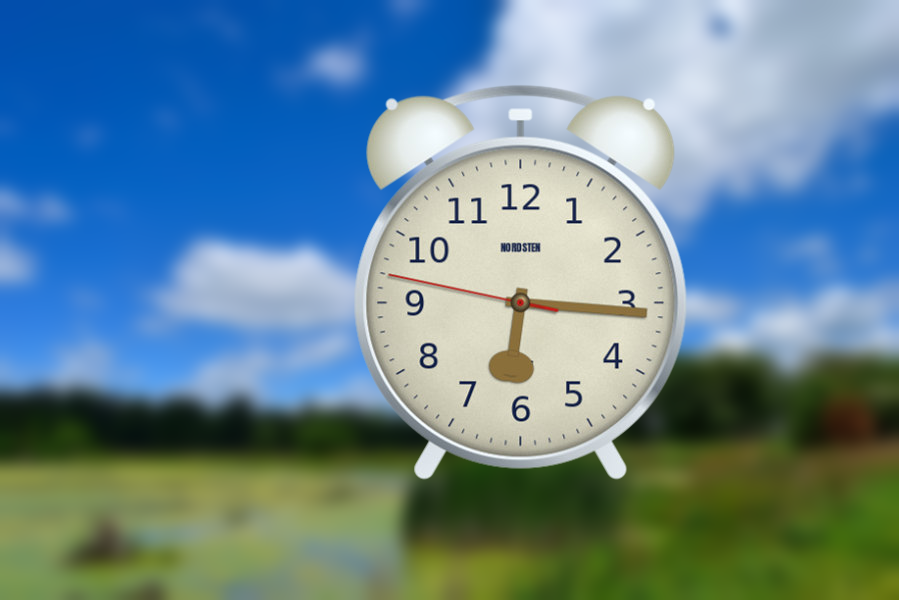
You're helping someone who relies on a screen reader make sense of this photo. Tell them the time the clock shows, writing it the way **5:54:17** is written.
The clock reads **6:15:47**
